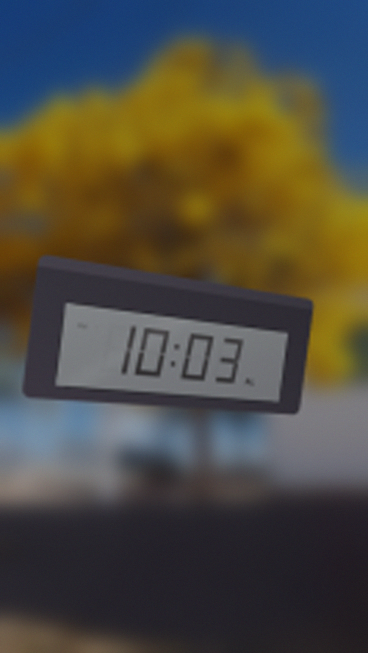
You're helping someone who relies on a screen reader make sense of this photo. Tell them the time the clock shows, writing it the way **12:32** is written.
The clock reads **10:03**
